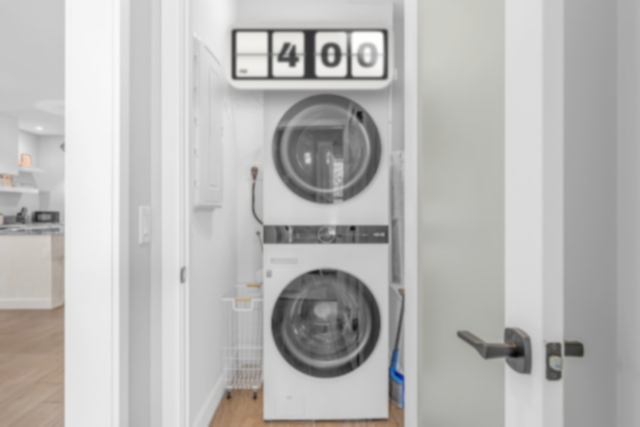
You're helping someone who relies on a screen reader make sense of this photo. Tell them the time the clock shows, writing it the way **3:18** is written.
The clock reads **4:00**
